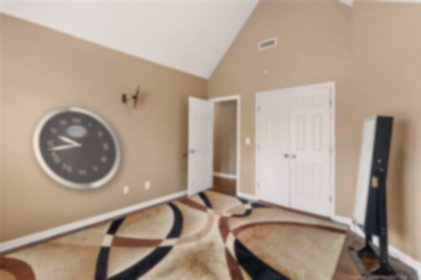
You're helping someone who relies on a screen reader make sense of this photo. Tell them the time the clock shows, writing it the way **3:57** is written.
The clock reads **9:43**
